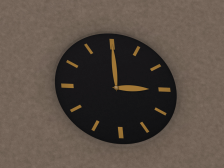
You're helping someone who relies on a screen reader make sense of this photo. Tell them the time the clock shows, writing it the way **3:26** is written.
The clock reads **3:00**
